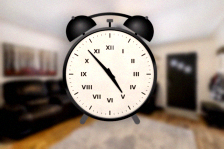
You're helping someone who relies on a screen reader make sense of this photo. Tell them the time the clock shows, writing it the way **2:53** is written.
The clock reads **4:53**
